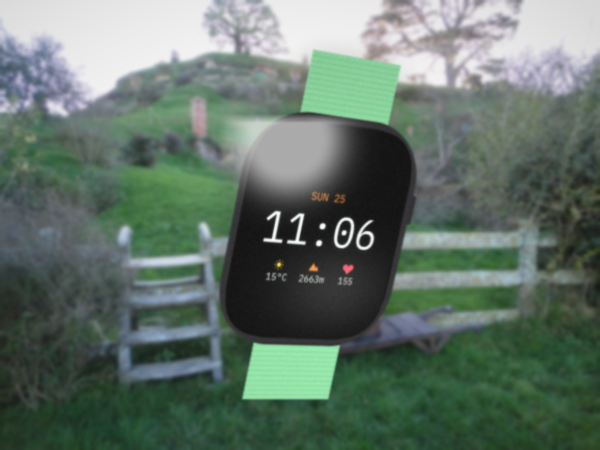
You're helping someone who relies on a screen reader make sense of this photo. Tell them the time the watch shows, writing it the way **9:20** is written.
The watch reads **11:06**
